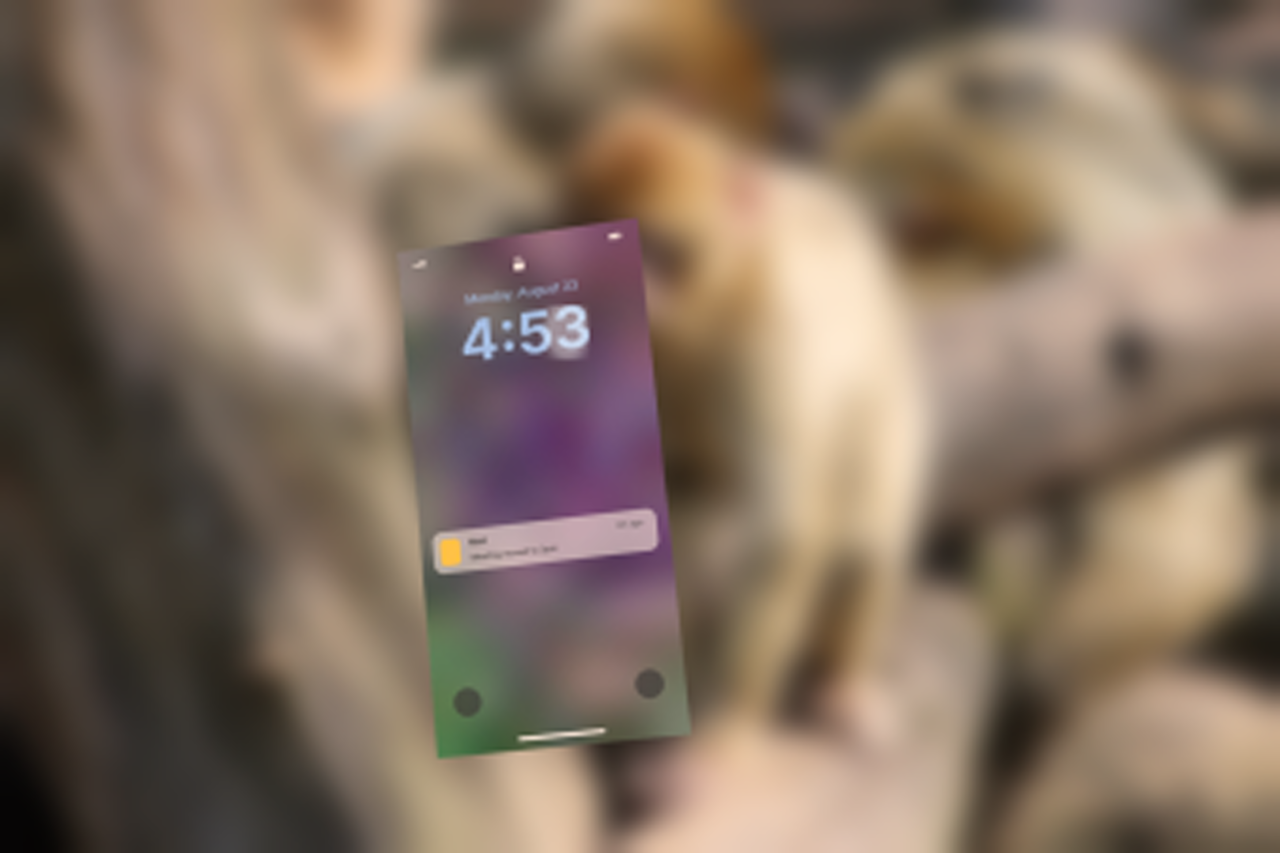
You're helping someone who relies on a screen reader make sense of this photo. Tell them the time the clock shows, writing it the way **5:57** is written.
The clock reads **4:53**
